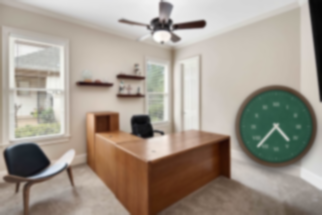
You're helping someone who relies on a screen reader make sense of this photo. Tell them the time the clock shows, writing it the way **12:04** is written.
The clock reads **4:37**
